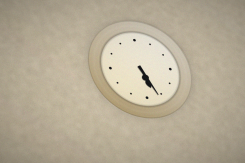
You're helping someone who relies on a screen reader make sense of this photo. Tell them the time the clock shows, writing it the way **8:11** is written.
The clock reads **5:26**
